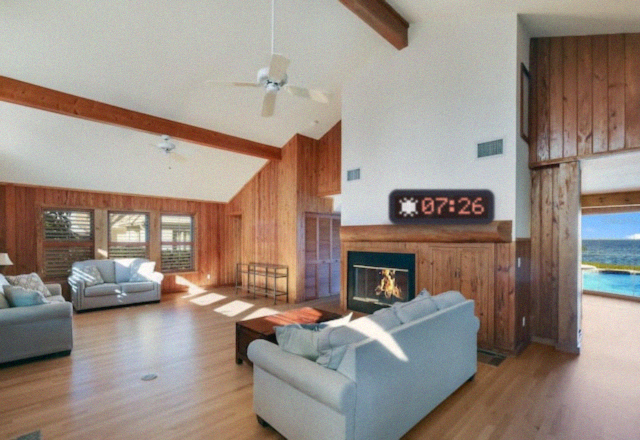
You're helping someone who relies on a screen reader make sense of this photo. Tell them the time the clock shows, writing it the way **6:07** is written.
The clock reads **7:26**
